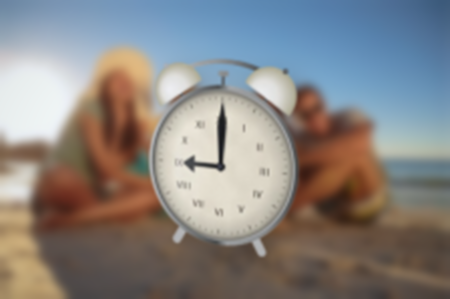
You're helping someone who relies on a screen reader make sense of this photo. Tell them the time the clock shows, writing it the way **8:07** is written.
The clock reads **9:00**
